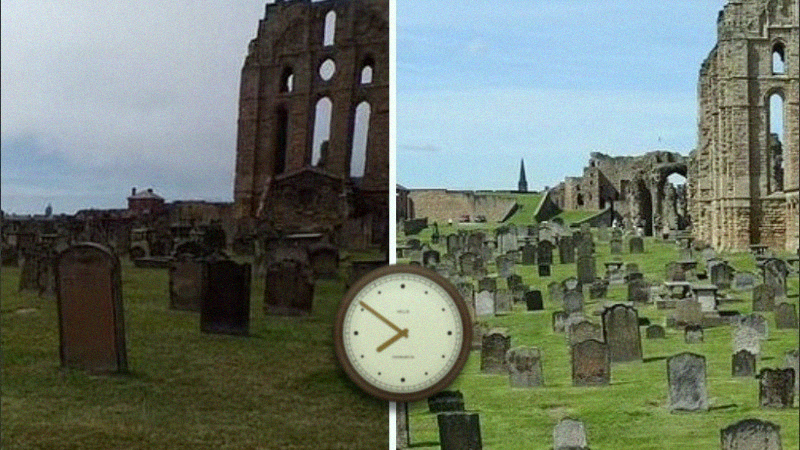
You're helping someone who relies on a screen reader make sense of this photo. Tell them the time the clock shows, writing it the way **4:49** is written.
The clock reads **7:51**
